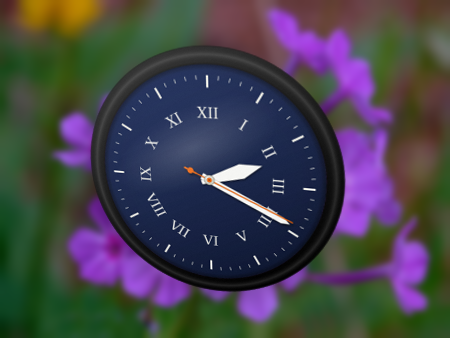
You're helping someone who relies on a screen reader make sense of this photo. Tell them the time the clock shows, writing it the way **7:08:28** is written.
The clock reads **2:19:19**
